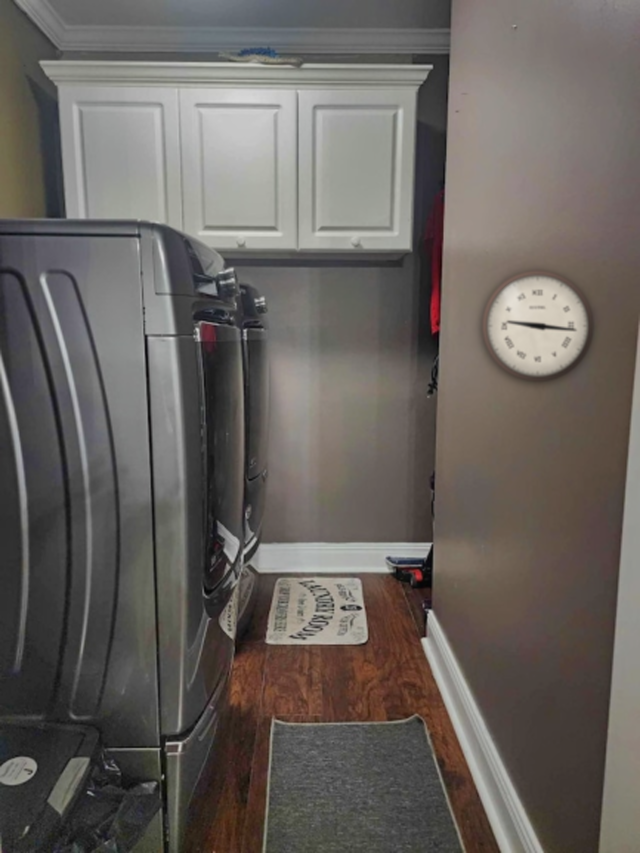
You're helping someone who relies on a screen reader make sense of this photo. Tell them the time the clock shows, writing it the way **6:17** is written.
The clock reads **9:16**
